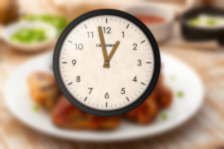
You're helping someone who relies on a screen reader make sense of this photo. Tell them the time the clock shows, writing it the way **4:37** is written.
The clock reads **12:58**
